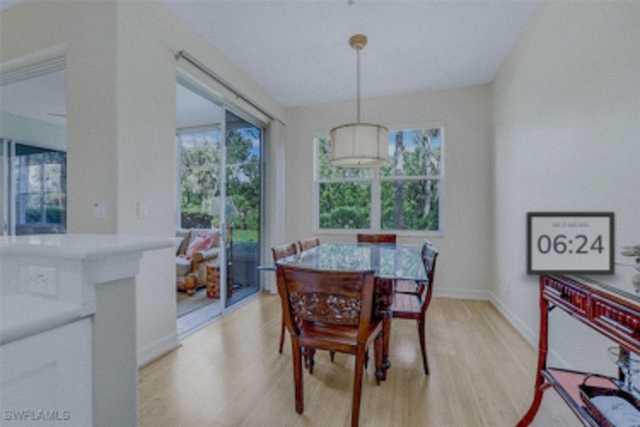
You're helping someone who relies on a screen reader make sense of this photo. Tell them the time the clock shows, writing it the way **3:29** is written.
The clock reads **6:24**
